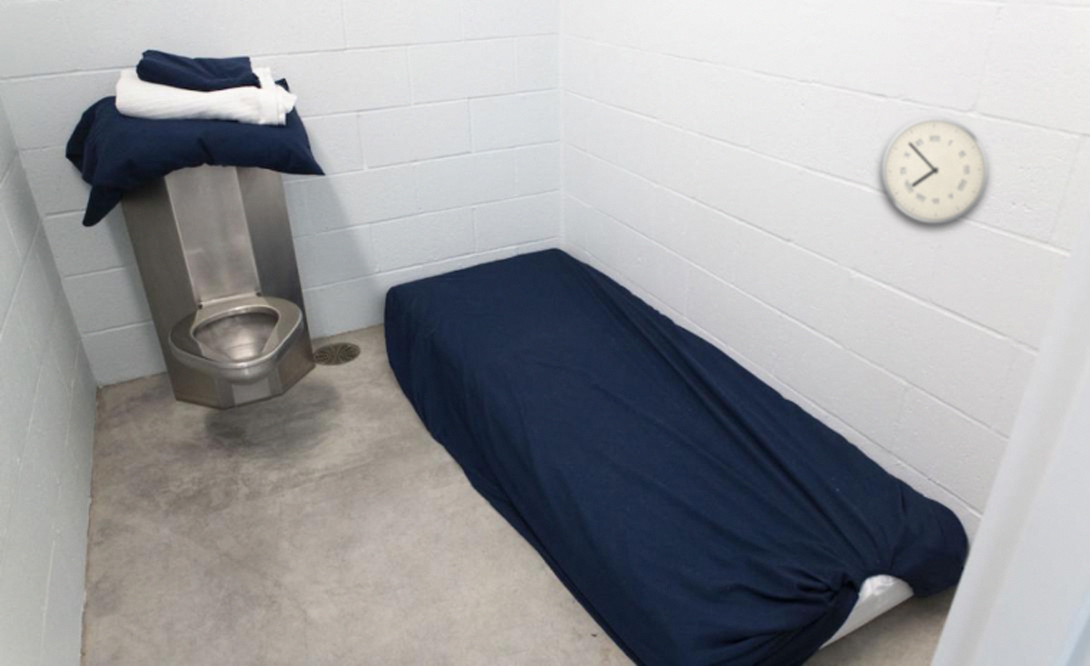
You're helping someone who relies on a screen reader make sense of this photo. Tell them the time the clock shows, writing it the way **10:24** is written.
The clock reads **7:53**
